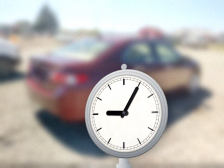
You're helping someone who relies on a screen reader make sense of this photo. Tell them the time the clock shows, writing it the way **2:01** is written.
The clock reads **9:05**
